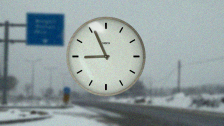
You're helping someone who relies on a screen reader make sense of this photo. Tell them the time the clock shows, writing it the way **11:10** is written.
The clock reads **8:56**
